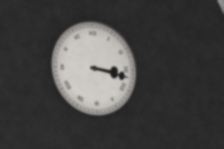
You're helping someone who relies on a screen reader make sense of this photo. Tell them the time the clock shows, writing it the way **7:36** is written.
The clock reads **3:17**
